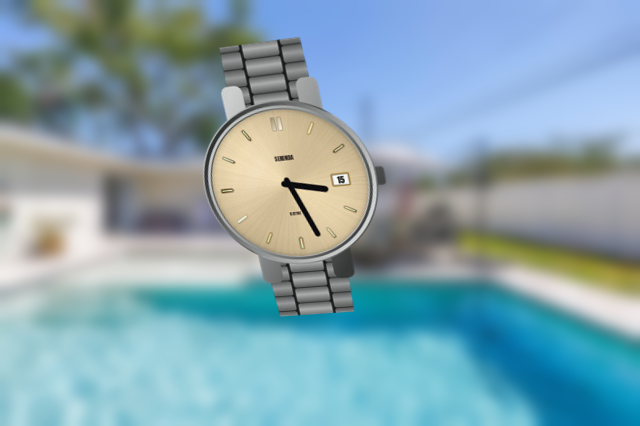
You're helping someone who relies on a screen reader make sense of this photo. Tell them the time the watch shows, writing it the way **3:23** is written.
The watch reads **3:27**
